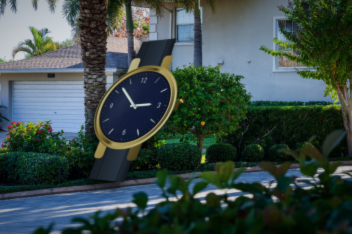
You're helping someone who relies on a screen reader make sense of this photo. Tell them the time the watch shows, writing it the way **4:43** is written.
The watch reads **2:52**
